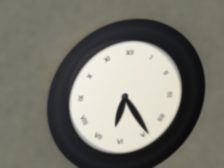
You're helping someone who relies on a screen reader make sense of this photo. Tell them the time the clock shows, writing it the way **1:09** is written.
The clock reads **6:24**
